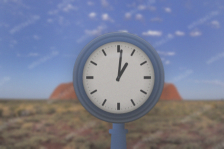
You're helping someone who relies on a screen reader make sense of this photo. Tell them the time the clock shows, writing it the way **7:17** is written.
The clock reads **1:01**
